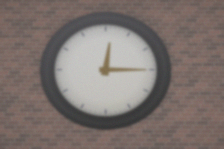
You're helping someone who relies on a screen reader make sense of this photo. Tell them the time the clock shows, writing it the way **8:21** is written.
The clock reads **12:15**
